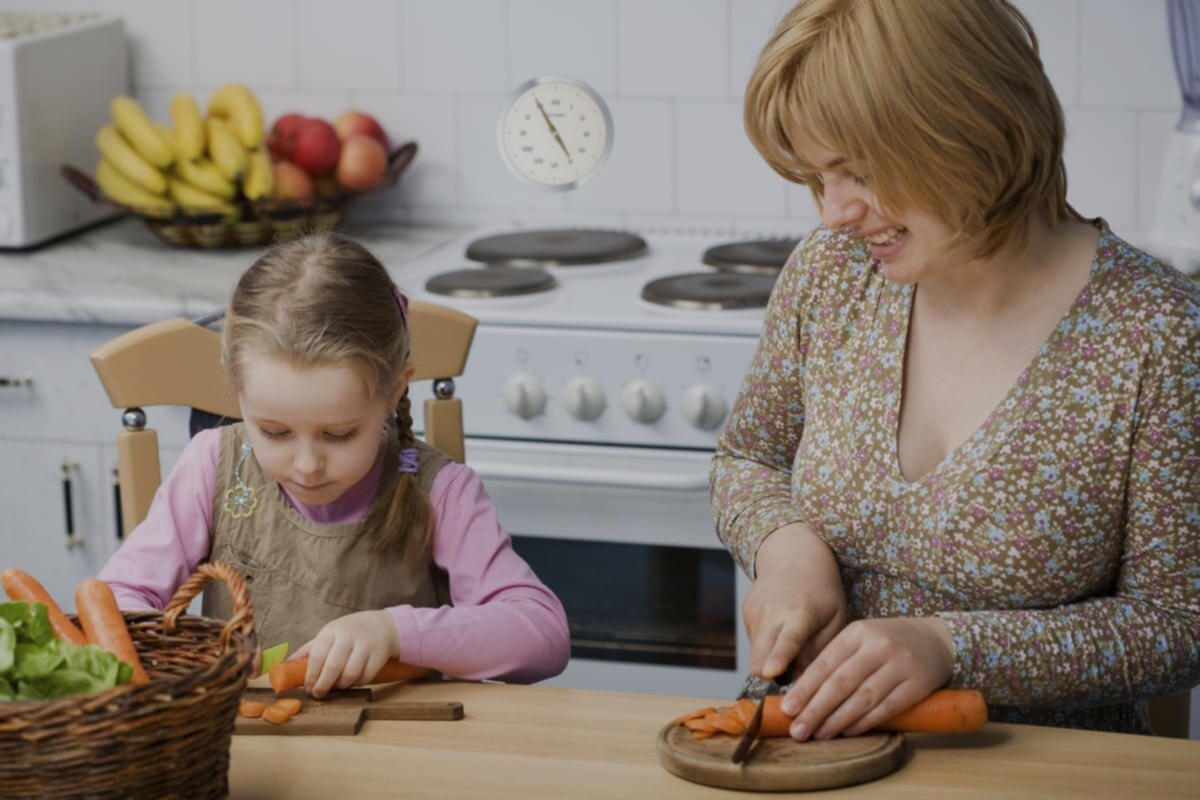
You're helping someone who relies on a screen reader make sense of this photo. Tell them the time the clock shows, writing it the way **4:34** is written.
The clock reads **4:55**
